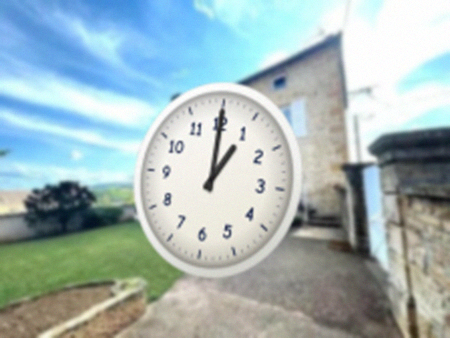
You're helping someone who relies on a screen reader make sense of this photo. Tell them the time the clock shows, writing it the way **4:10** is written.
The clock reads **1:00**
